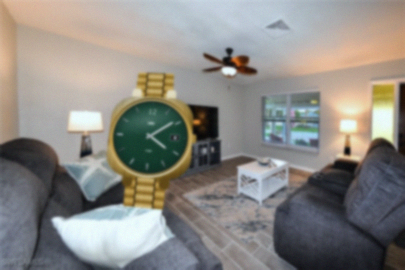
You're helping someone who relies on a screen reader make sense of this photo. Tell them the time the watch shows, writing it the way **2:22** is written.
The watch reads **4:09**
